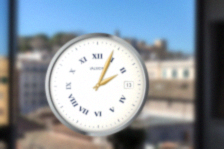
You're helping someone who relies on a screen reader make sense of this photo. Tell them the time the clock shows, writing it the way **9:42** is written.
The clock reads **2:04**
